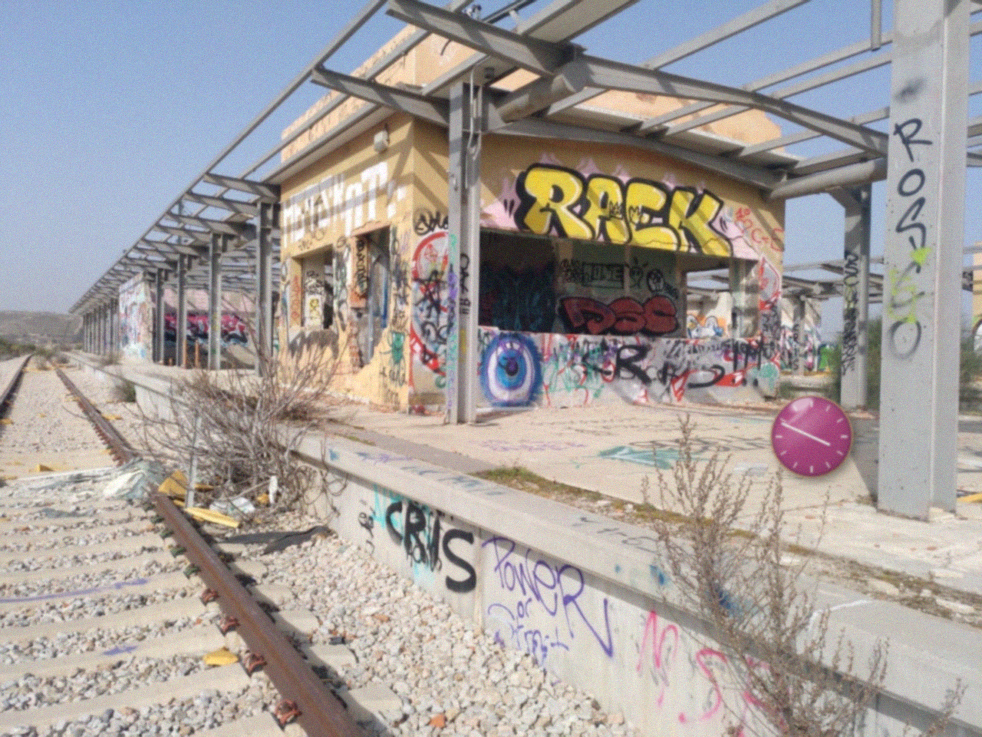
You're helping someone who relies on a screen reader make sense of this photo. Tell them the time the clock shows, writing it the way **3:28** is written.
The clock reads **3:49**
